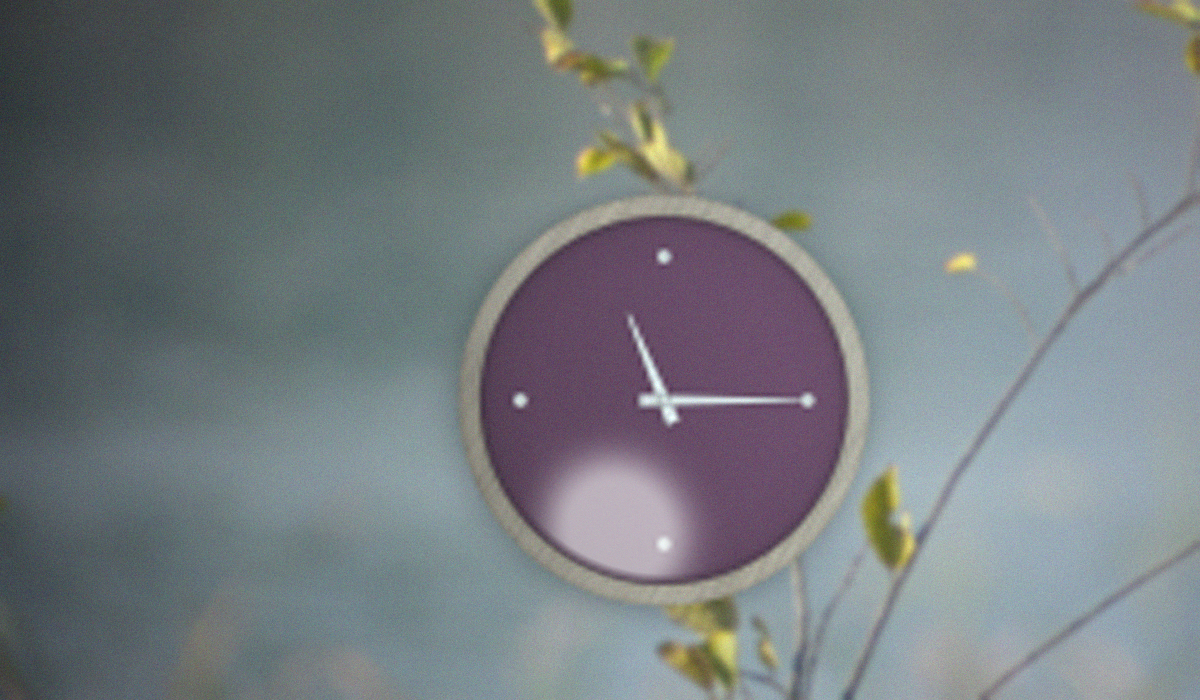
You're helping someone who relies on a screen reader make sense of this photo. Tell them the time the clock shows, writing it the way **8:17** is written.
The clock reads **11:15**
